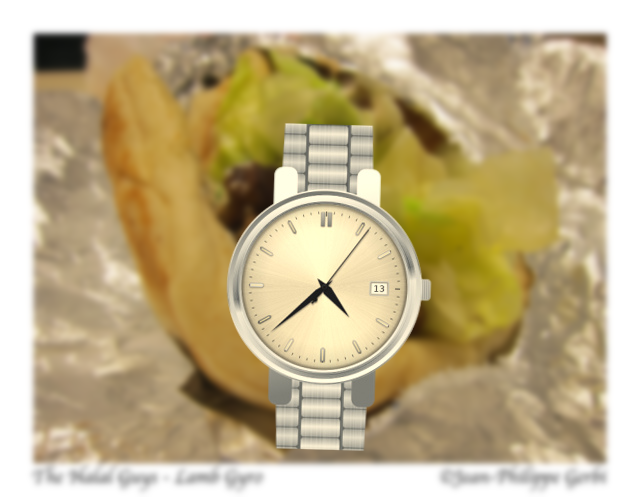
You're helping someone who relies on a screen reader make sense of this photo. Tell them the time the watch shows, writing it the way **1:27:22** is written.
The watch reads **4:38:06**
